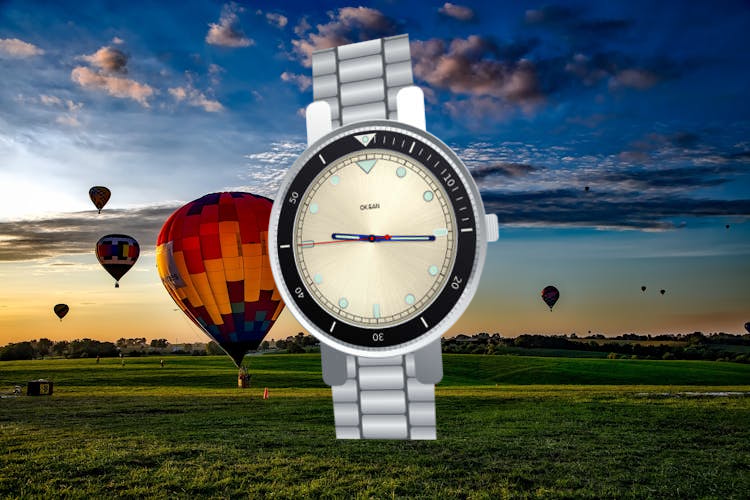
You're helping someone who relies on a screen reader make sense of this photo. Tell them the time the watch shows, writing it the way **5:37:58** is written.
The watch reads **9:15:45**
